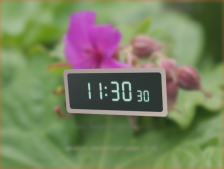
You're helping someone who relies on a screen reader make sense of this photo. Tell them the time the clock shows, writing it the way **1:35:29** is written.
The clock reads **11:30:30**
